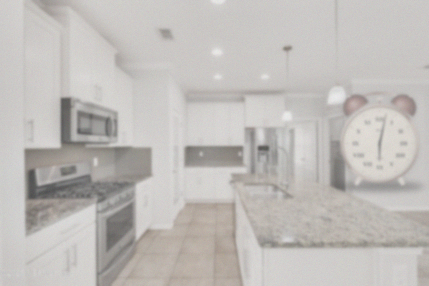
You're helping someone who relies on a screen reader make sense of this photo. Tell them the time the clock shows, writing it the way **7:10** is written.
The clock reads **6:02**
